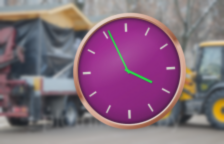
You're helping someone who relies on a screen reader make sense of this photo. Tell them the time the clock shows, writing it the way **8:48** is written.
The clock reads **3:56**
